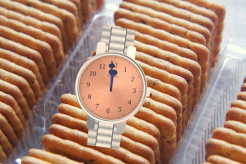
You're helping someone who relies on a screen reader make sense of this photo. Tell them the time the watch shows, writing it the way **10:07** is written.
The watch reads **11:59**
